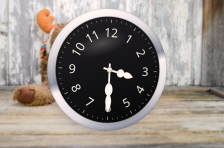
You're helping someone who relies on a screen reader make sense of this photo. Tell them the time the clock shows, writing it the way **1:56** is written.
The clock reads **3:30**
